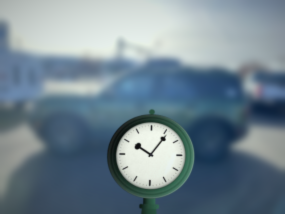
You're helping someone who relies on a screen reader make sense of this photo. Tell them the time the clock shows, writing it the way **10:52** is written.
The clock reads **10:06**
